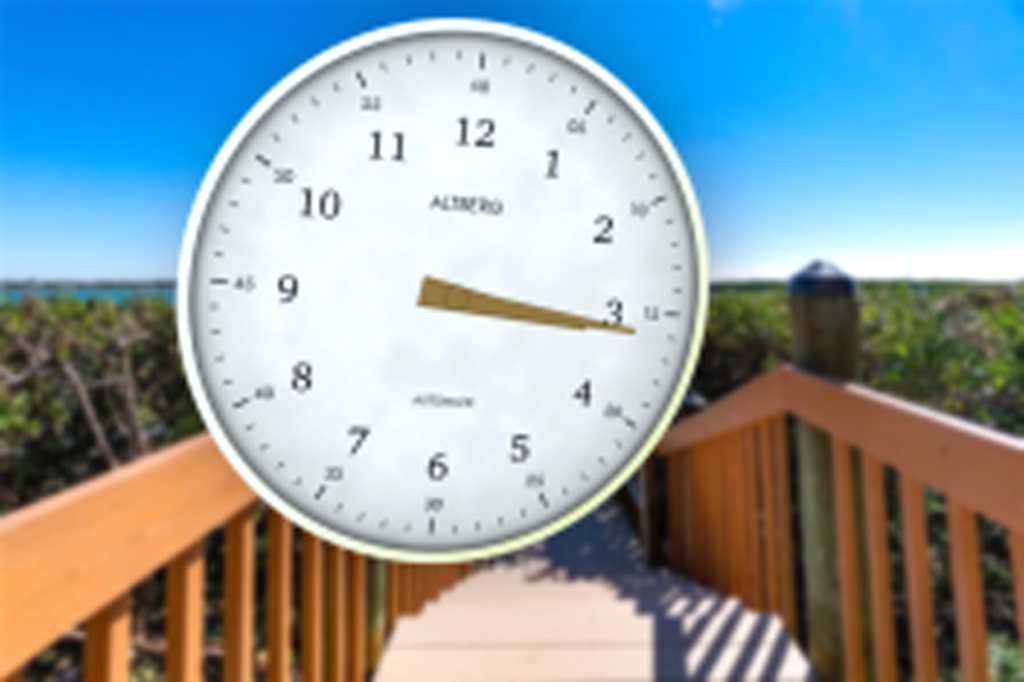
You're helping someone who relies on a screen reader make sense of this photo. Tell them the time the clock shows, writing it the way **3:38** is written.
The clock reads **3:16**
